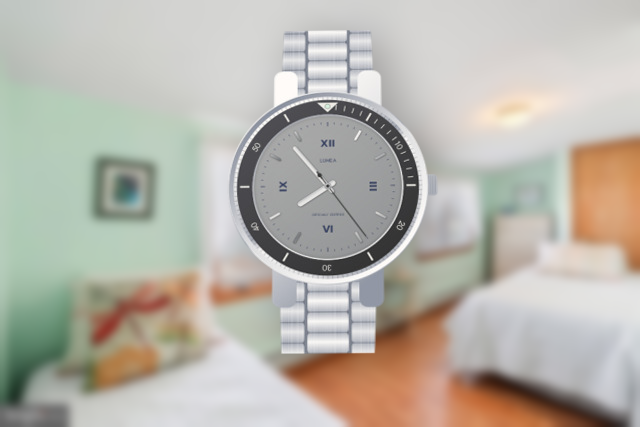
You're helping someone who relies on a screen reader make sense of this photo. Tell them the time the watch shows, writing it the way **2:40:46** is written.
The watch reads **7:53:24**
